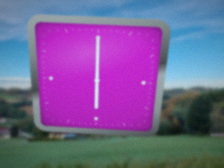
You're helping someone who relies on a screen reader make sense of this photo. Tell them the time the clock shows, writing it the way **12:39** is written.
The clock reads **6:00**
